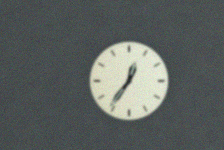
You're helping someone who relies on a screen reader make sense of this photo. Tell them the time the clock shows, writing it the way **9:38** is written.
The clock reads **12:36**
